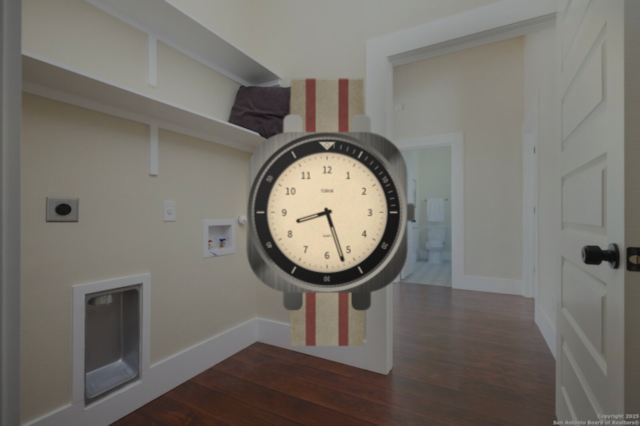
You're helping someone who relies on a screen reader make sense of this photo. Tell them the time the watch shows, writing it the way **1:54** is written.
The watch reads **8:27**
